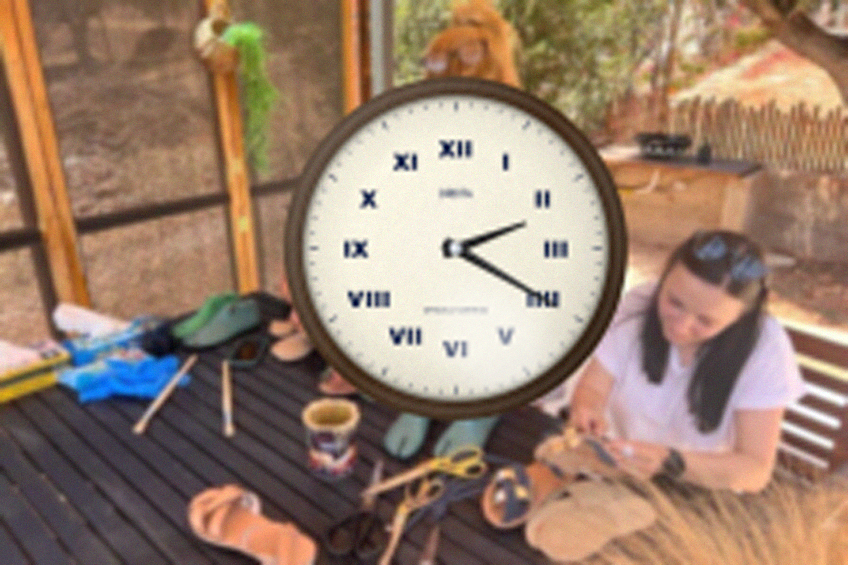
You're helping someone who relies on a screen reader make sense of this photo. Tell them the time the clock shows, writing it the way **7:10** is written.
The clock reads **2:20**
